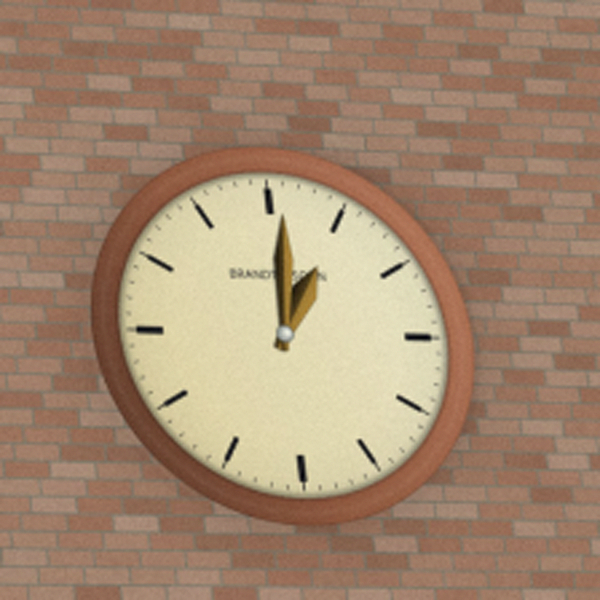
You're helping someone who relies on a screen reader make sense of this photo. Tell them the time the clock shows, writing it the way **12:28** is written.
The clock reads **1:01**
